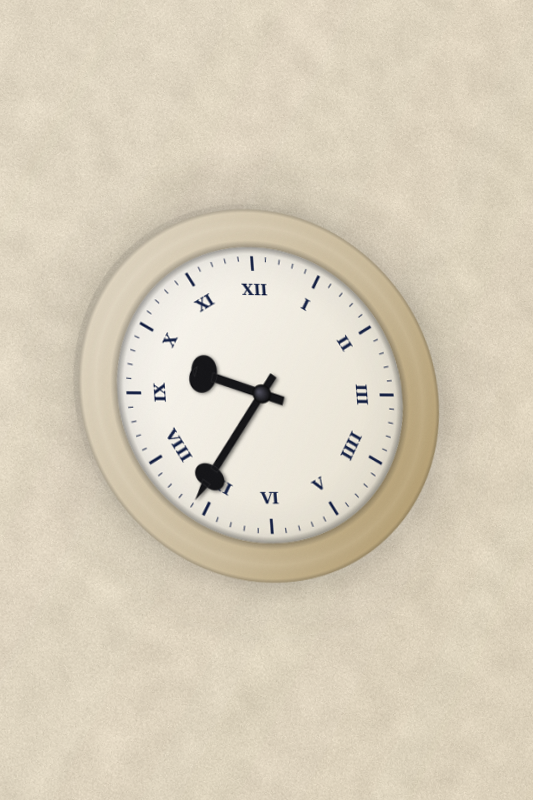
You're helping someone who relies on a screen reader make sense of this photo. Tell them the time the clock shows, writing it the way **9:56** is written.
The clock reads **9:36**
